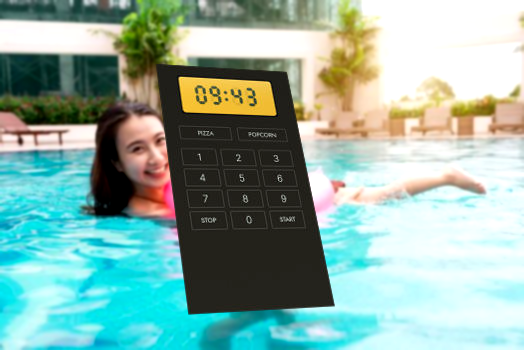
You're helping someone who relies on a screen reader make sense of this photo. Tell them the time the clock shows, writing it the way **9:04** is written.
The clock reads **9:43**
